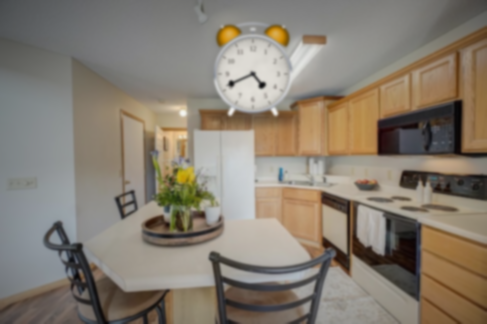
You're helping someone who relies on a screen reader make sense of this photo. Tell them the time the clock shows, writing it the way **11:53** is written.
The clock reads **4:41**
